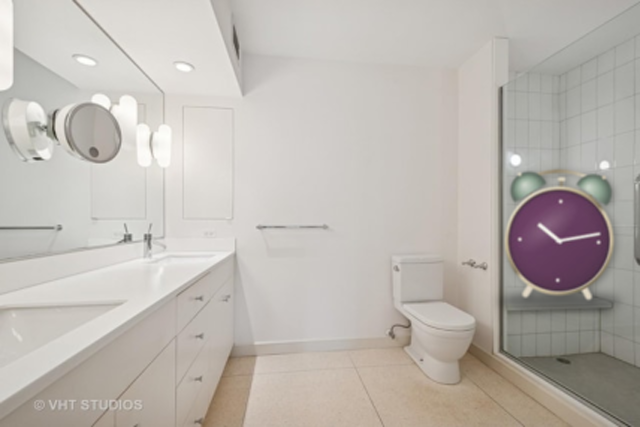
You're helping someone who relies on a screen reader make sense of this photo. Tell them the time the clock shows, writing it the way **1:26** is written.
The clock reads **10:13**
